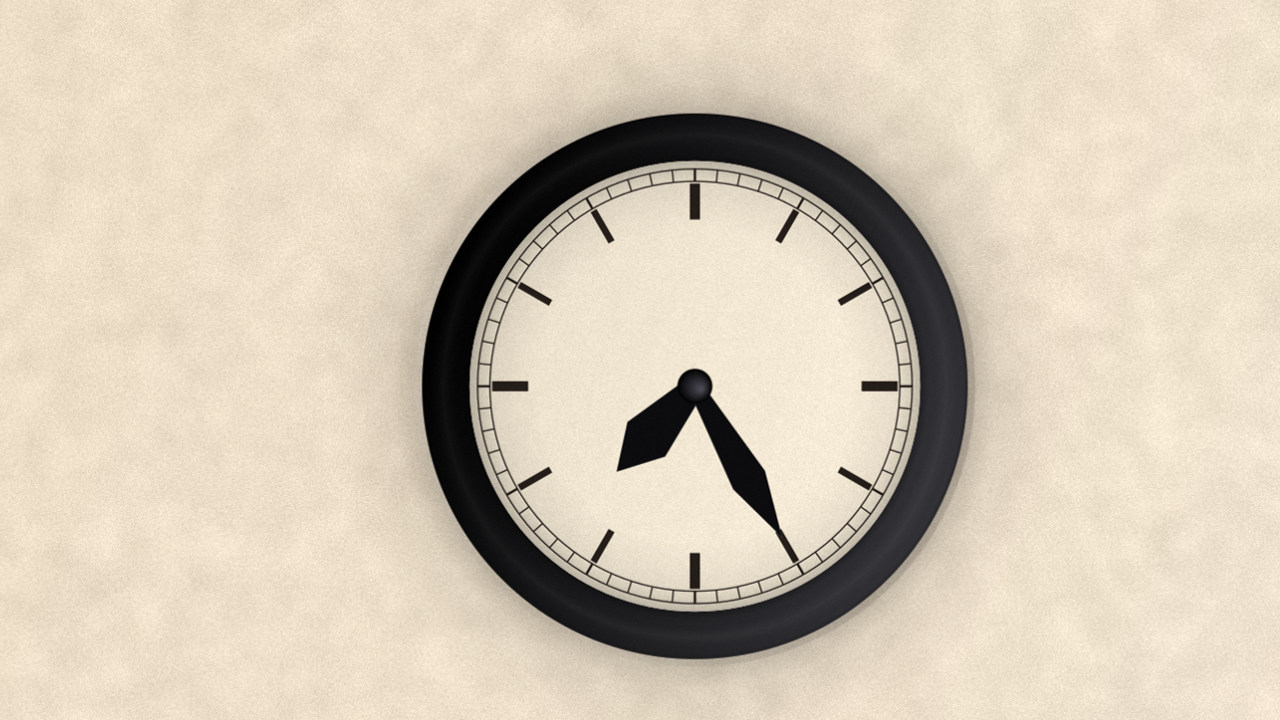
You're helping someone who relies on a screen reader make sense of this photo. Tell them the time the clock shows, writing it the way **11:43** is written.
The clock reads **7:25**
